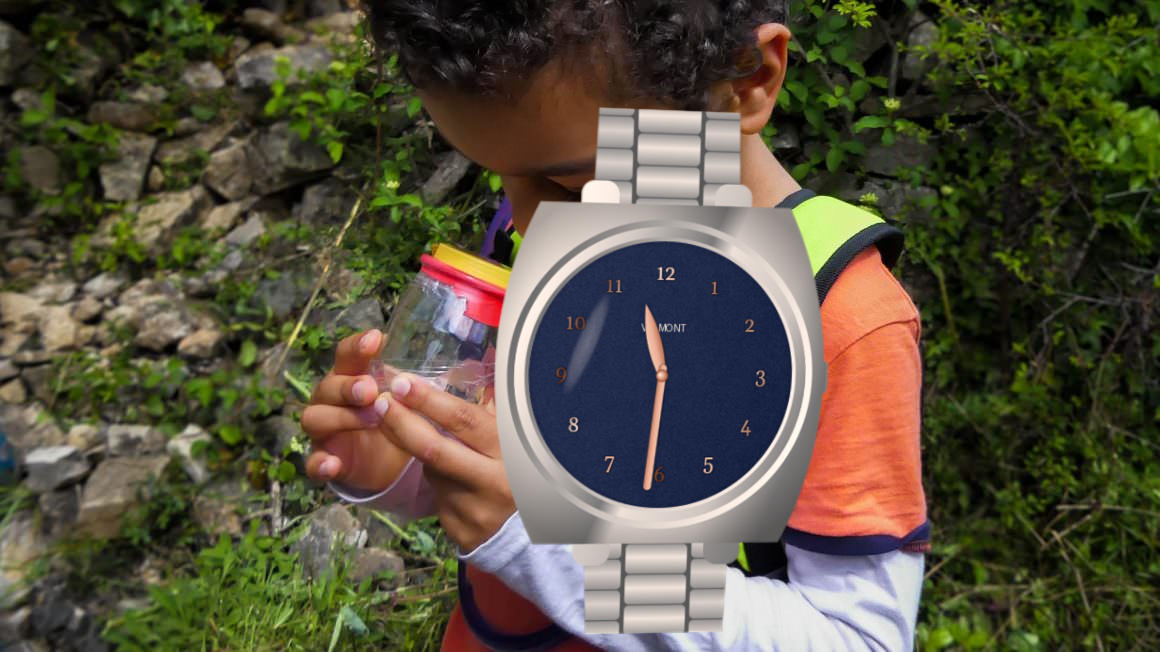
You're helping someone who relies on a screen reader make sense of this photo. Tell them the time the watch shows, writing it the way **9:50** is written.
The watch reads **11:31**
